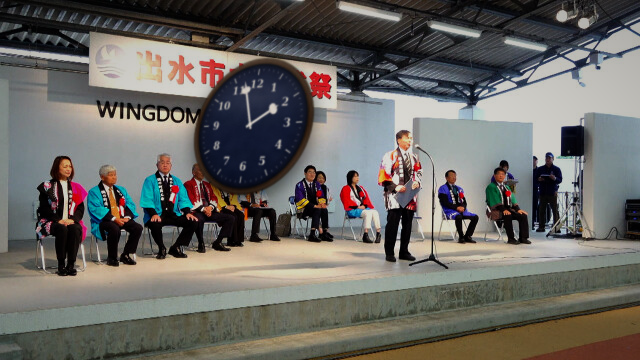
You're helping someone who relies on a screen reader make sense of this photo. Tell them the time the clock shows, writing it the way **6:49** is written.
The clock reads **1:57**
